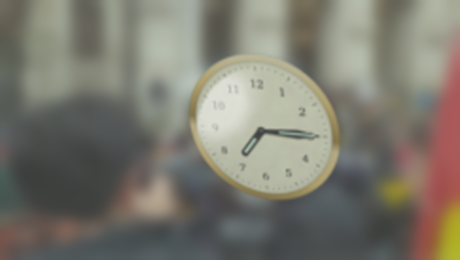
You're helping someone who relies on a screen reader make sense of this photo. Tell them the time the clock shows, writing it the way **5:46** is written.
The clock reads **7:15**
